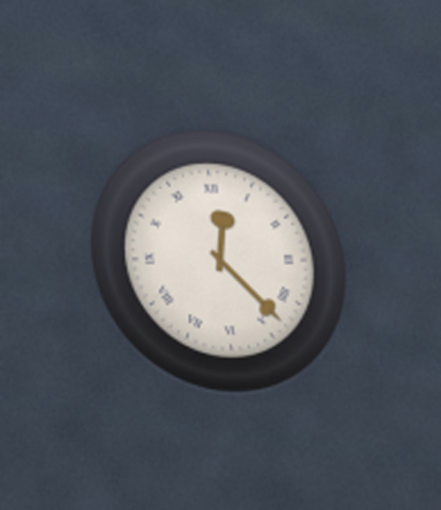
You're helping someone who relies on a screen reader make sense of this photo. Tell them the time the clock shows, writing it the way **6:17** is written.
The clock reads **12:23**
